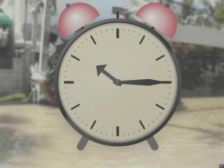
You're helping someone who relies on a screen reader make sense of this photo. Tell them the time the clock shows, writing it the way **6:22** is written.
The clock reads **10:15**
